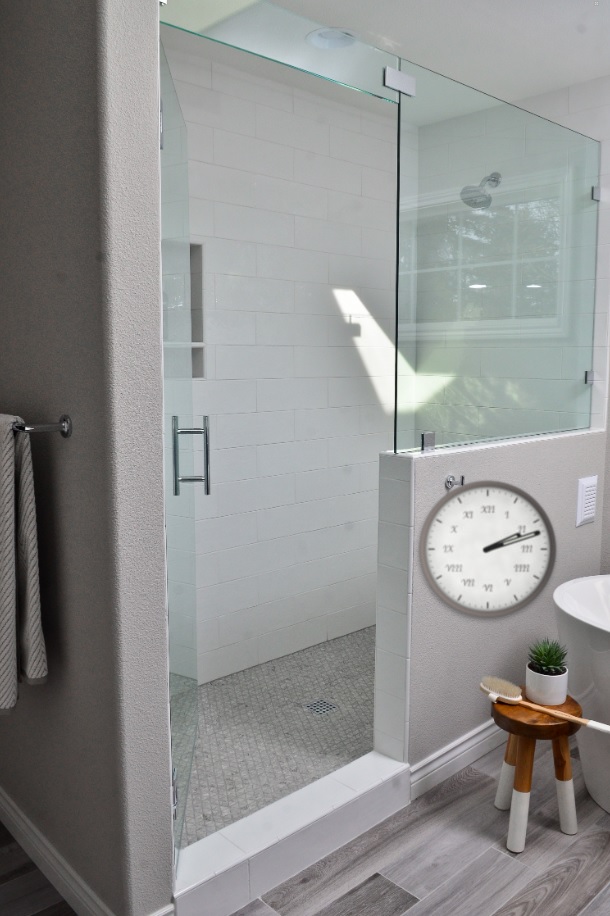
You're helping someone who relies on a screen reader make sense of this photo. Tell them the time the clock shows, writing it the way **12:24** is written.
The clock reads **2:12**
